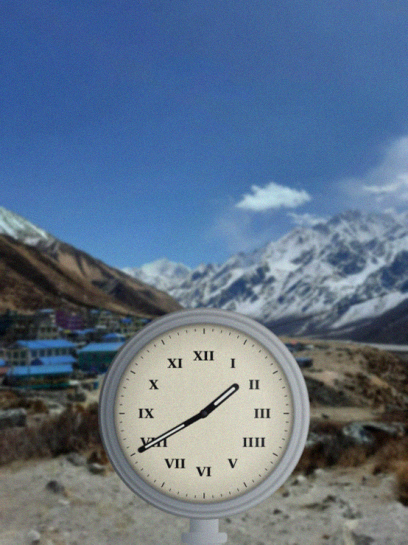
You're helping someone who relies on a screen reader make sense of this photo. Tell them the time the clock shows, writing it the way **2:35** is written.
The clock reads **1:40**
